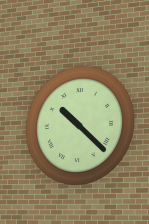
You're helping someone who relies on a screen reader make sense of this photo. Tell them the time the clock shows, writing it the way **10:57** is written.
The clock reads **10:22**
